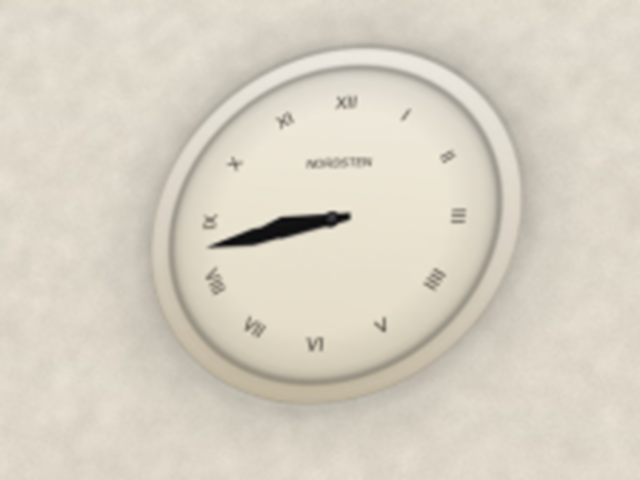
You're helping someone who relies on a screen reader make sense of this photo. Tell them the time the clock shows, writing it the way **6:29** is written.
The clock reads **8:43**
